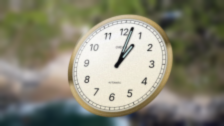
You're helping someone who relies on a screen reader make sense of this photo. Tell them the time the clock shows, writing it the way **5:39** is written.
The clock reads **1:02**
